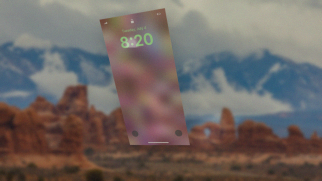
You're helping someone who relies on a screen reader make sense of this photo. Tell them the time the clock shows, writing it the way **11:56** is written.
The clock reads **8:20**
